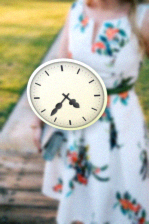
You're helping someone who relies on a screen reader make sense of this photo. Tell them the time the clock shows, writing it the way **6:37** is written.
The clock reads **4:37**
